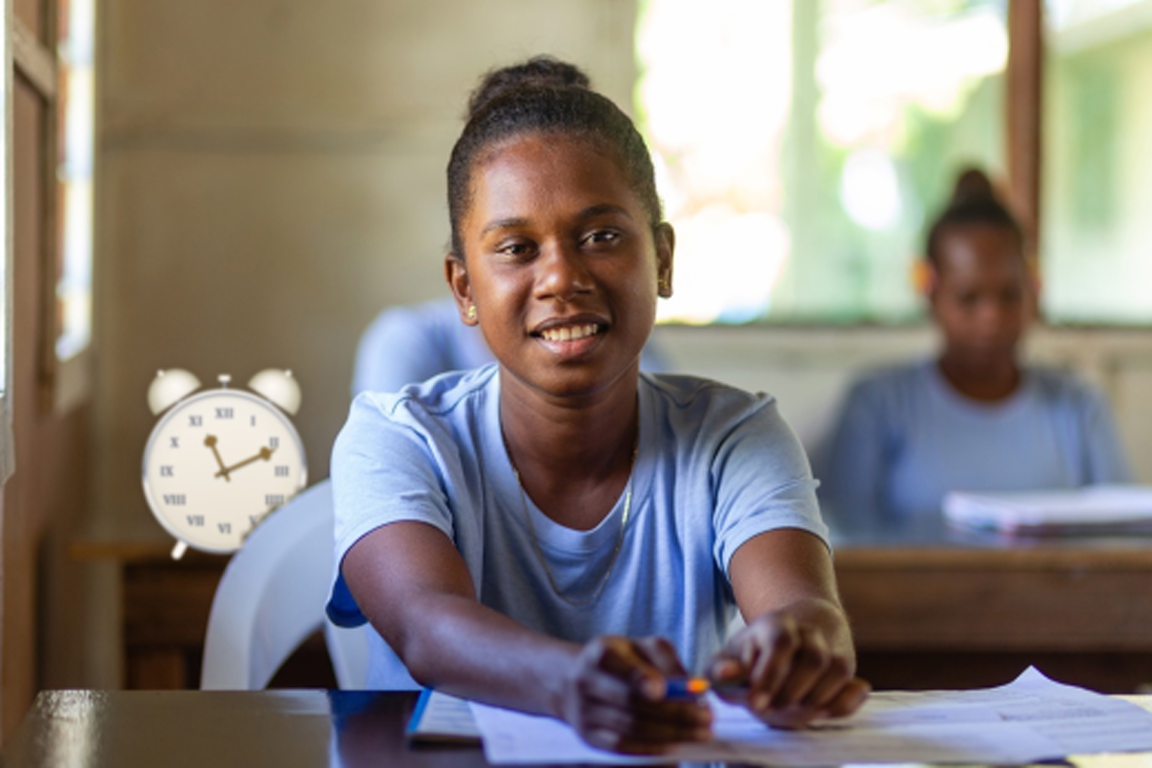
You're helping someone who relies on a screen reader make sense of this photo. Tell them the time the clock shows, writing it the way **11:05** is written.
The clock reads **11:11**
